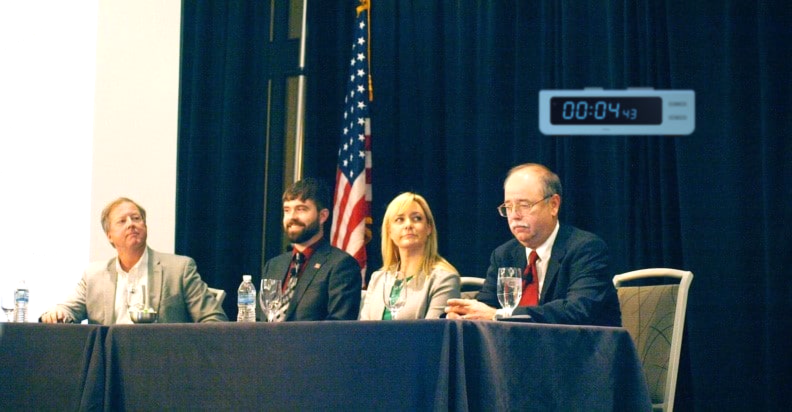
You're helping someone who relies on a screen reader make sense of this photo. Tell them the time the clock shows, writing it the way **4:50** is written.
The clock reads **0:04**
